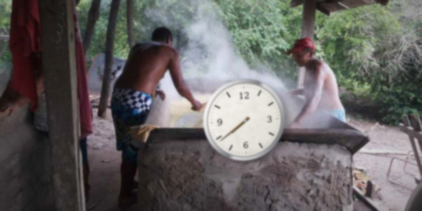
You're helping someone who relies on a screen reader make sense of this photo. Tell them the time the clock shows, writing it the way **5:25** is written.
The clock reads **7:39**
